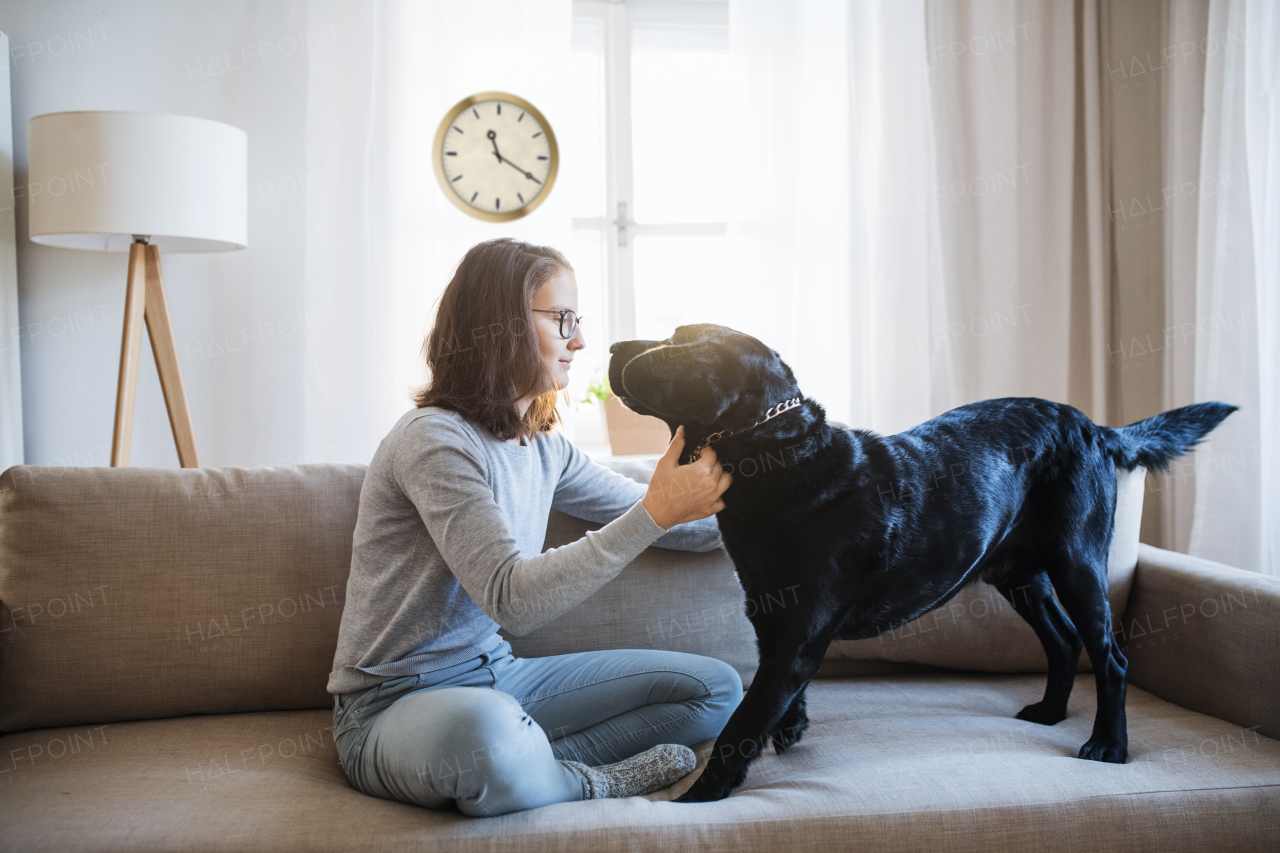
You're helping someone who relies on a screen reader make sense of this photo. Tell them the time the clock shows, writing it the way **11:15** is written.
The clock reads **11:20**
